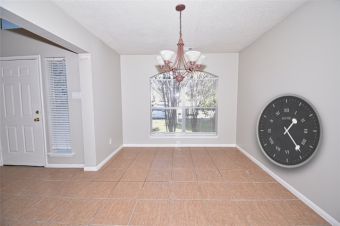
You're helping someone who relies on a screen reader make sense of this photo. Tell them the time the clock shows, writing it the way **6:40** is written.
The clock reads **1:24**
